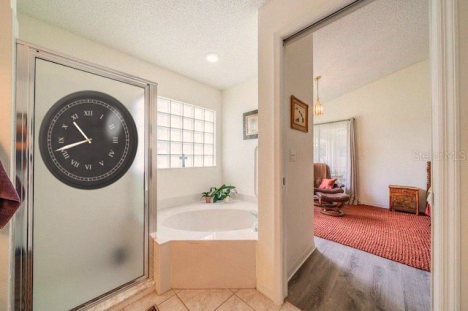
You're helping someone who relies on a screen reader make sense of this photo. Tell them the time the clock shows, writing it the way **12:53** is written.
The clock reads **10:42**
